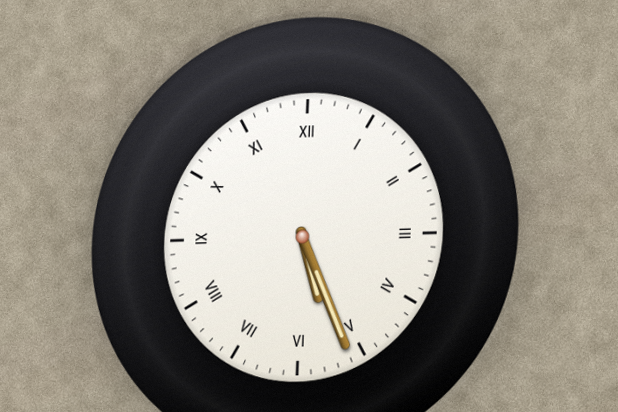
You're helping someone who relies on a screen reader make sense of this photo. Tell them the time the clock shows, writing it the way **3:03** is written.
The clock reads **5:26**
